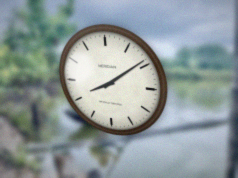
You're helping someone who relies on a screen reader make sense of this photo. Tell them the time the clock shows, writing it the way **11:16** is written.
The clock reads **8:09**
